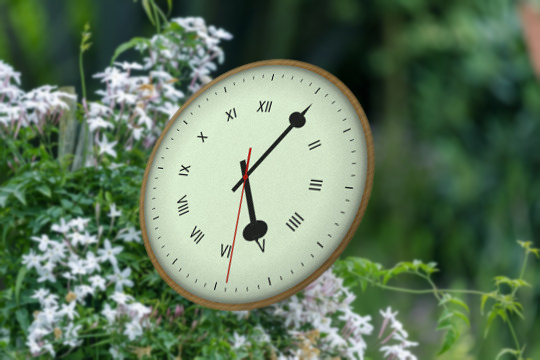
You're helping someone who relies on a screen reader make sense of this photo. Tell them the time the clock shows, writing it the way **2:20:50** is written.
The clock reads **5:05:29**
